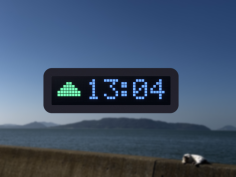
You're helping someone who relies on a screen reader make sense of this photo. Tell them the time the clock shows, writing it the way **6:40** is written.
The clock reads **13:04**
